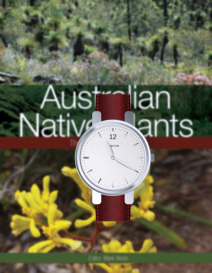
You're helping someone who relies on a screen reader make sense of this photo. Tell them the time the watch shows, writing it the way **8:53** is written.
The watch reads **11:20**
